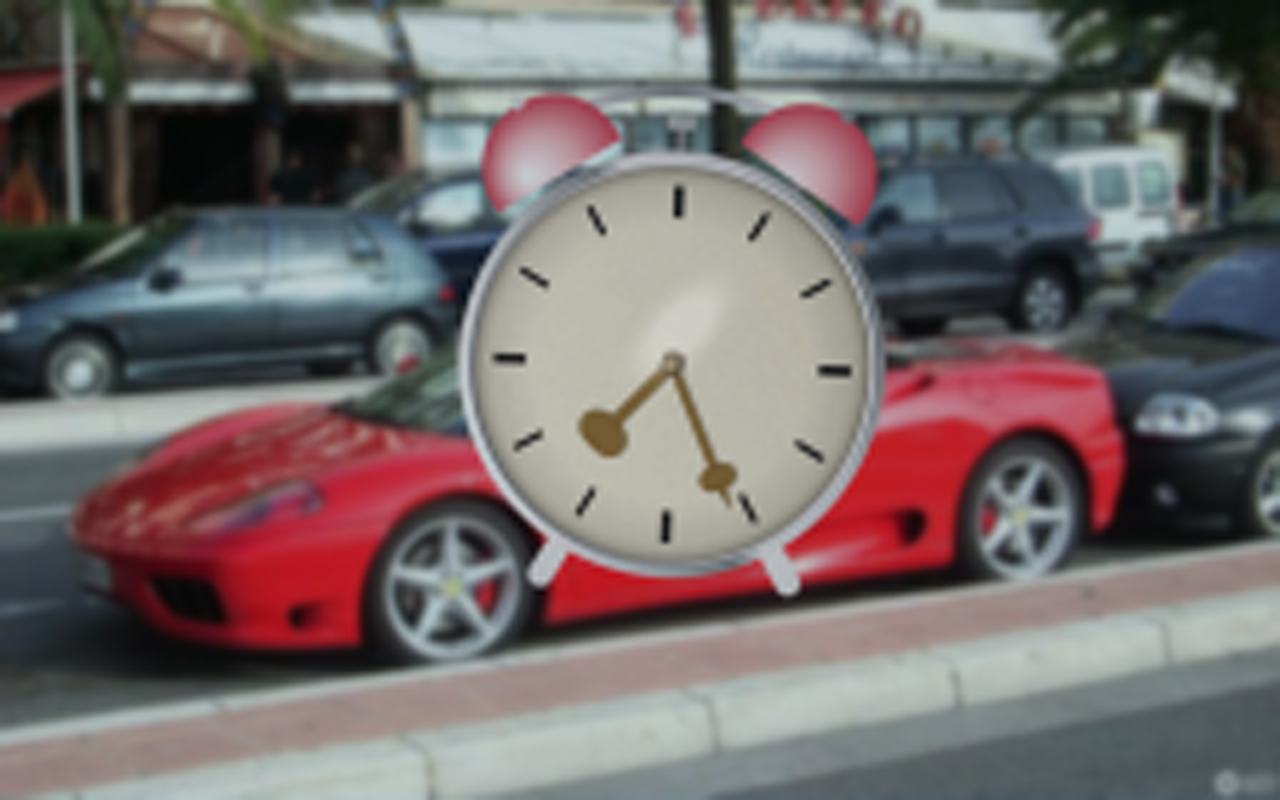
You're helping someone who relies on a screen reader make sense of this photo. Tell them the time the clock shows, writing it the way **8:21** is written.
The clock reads **7:26**
